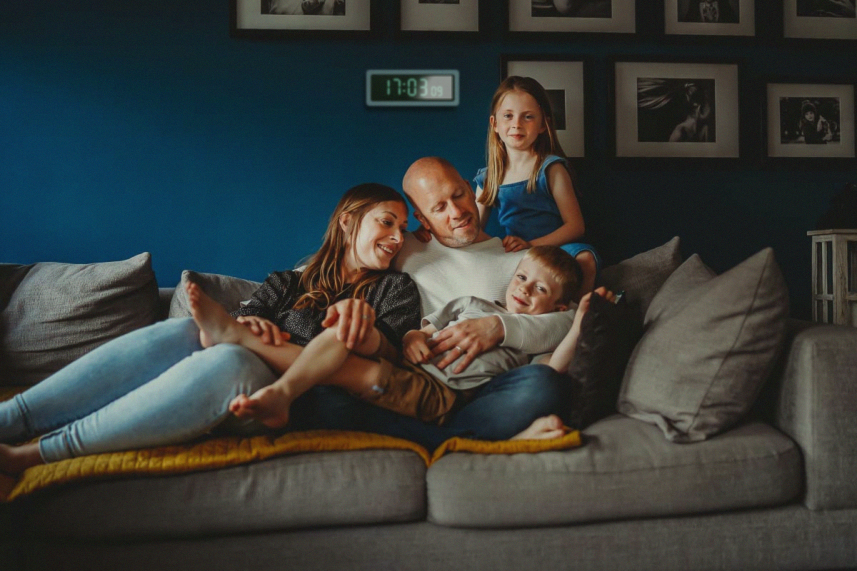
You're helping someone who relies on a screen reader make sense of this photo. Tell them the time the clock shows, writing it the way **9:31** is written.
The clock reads **17:03**
